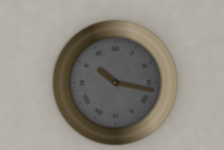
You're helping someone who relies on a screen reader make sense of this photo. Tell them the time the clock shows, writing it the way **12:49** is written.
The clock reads **10:17**
